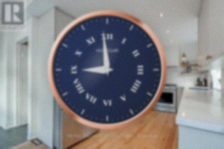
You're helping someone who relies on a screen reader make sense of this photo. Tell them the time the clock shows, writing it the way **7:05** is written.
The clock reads **8:59**
